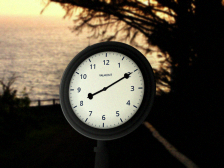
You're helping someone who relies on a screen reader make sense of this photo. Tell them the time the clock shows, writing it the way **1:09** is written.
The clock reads **8:10**
